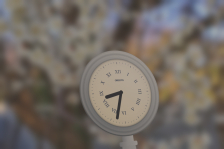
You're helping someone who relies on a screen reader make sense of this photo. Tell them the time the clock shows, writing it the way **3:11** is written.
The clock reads **8:33**
